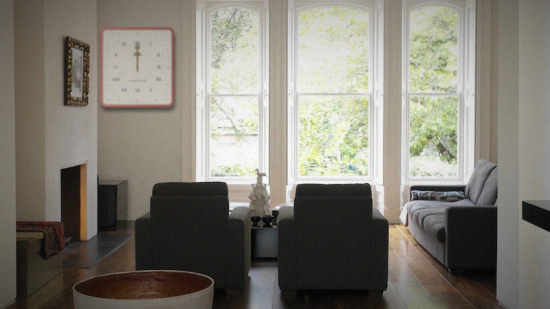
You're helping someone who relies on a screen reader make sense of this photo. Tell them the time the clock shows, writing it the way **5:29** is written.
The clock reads **12:00**
